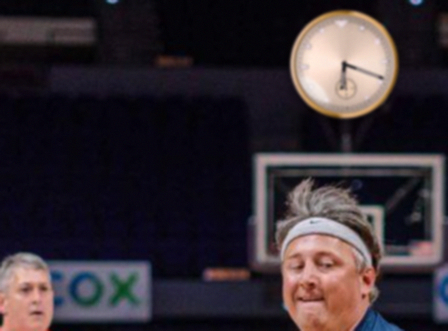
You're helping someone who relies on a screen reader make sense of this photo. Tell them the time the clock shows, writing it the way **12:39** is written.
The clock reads **6:19**
